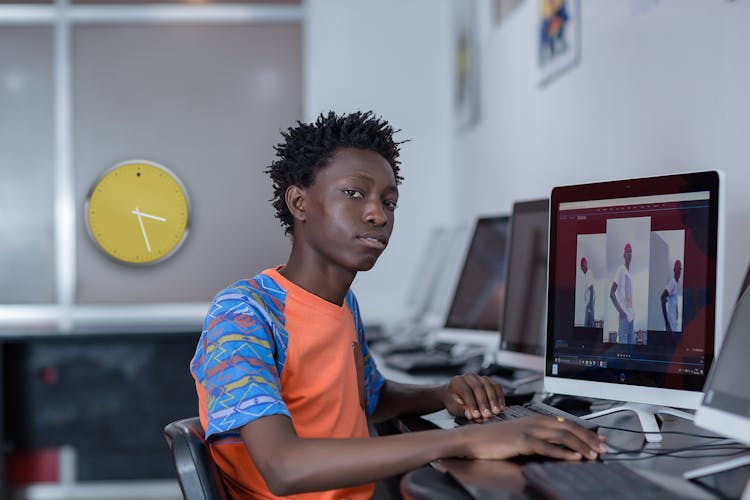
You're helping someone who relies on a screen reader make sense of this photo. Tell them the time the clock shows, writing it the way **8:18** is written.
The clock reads **3:27**
